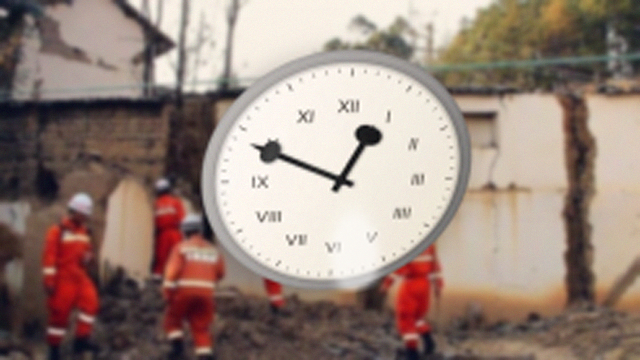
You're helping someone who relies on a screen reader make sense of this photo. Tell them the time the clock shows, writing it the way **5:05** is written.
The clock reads **12:49**
